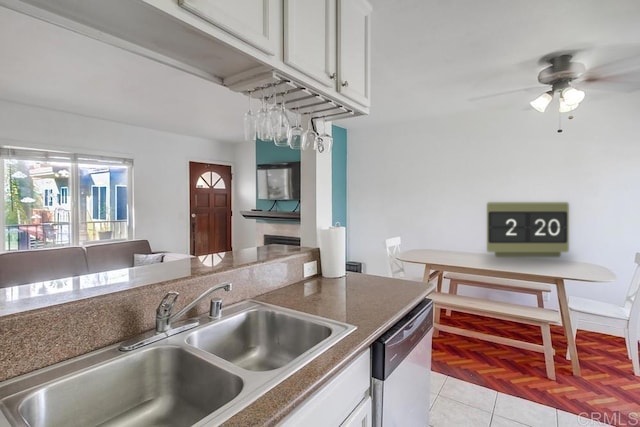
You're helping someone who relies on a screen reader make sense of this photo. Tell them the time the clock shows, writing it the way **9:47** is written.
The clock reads **2:20**
